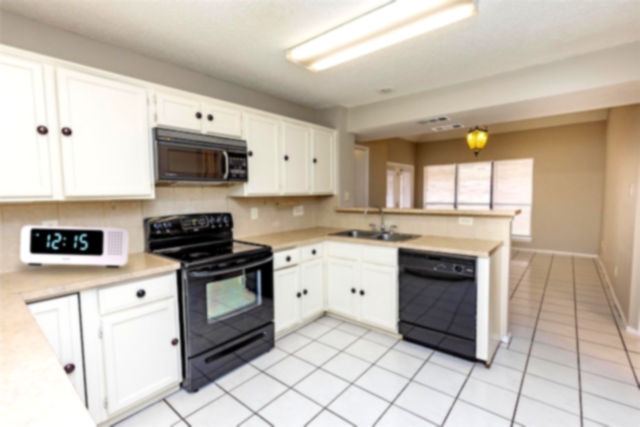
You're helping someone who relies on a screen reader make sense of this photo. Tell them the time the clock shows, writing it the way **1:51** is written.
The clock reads **12:15**
